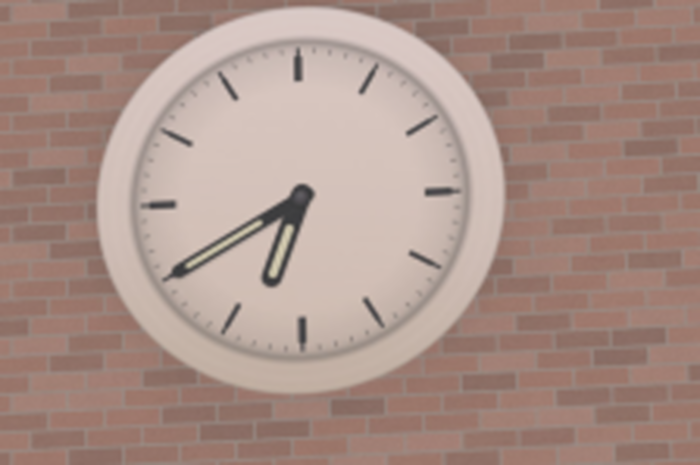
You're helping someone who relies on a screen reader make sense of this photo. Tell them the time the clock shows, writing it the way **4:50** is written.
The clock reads **6:40**
